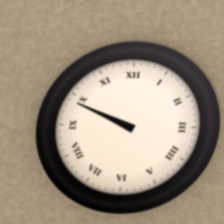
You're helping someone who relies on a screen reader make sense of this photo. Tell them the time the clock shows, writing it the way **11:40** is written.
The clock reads **9:49**
